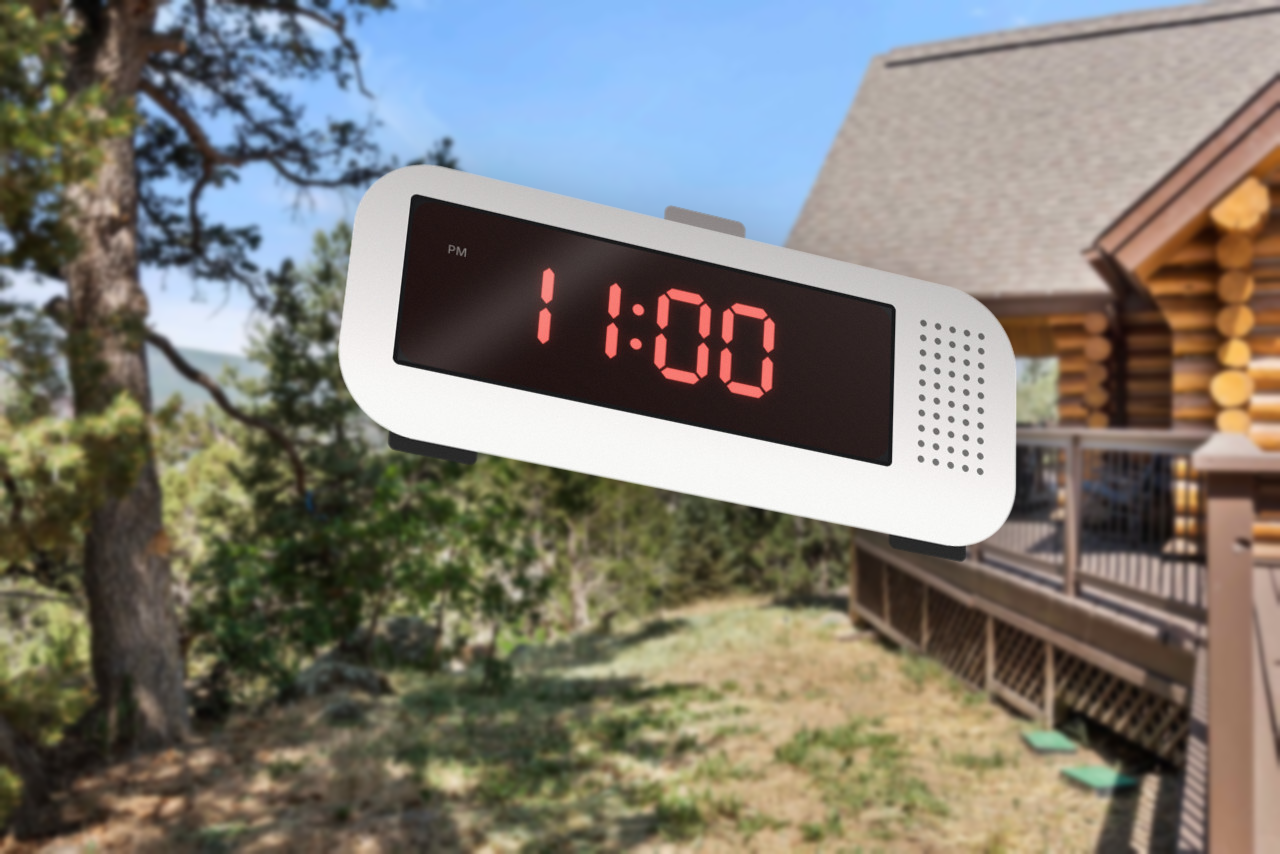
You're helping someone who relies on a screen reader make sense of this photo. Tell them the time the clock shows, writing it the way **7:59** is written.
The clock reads **11:00**
